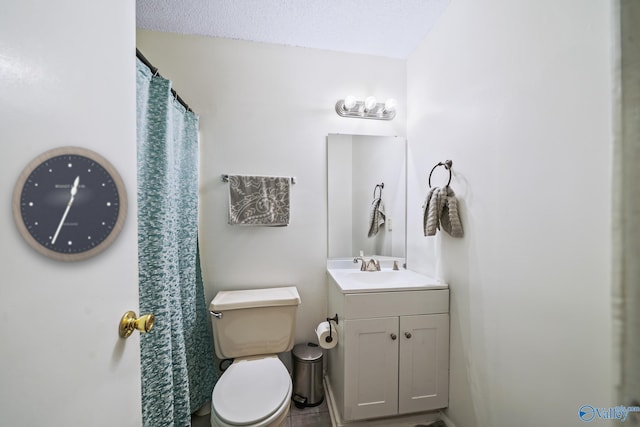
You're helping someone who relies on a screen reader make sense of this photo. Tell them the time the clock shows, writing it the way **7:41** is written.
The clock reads **12:34**
